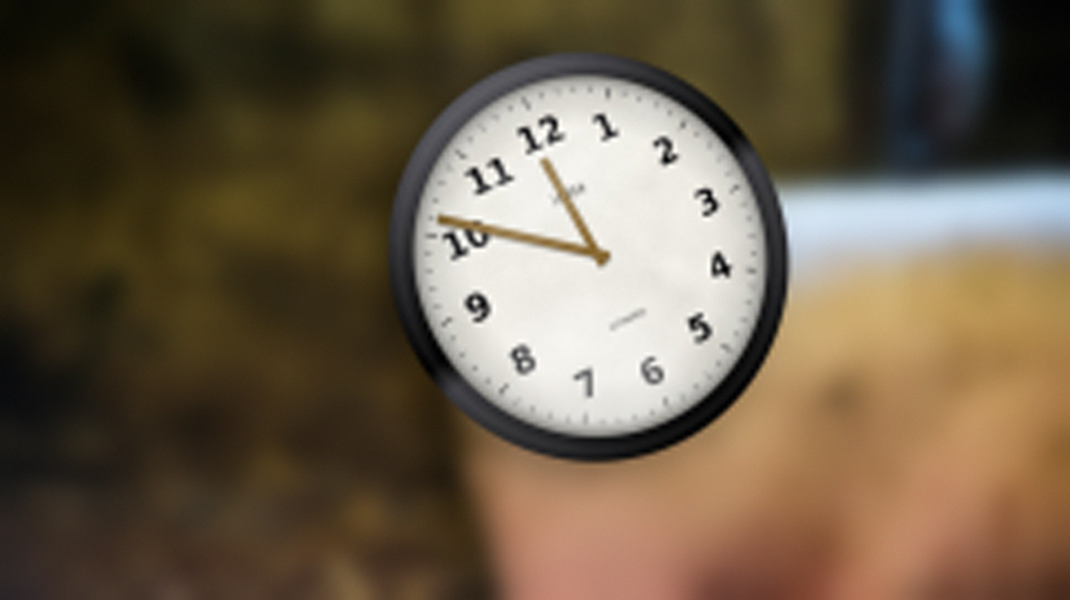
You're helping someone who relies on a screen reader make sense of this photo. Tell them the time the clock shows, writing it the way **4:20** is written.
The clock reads **11:51**
